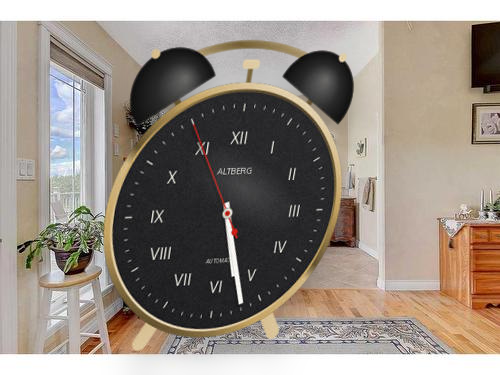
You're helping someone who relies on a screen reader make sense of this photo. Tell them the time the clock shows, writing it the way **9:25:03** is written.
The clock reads **5:26:55**
